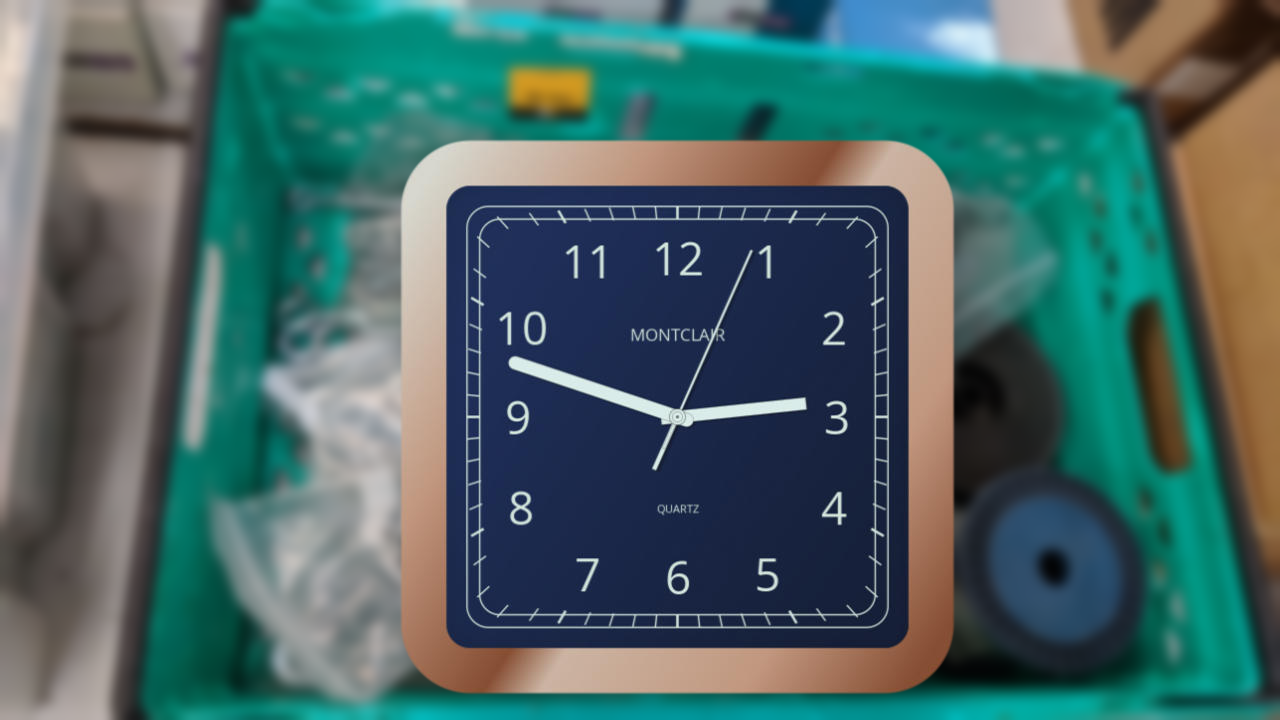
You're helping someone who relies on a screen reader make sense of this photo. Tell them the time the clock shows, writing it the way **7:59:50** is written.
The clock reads **2:48:04**
